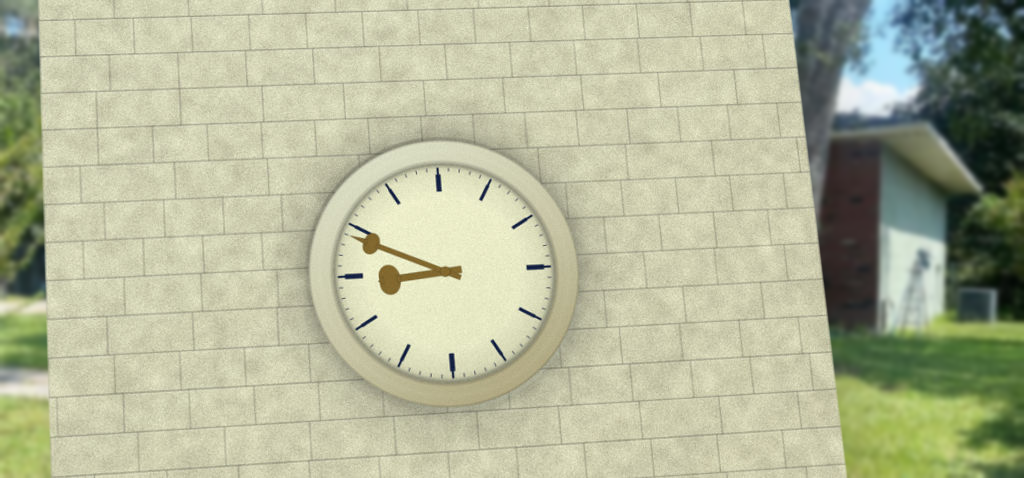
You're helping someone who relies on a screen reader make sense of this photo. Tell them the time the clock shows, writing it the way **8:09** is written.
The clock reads **8:49**
